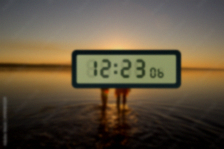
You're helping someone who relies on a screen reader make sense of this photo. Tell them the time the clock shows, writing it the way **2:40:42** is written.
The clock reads **12:23:06**
